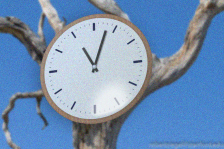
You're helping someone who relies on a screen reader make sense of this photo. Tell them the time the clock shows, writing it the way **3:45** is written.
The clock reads **11:03**
